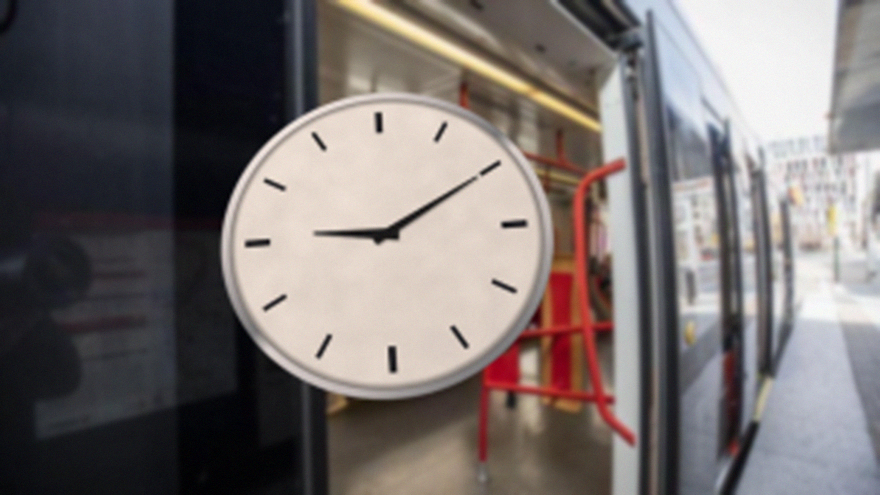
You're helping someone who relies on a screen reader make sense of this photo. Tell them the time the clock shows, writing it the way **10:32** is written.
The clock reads **9:10**
